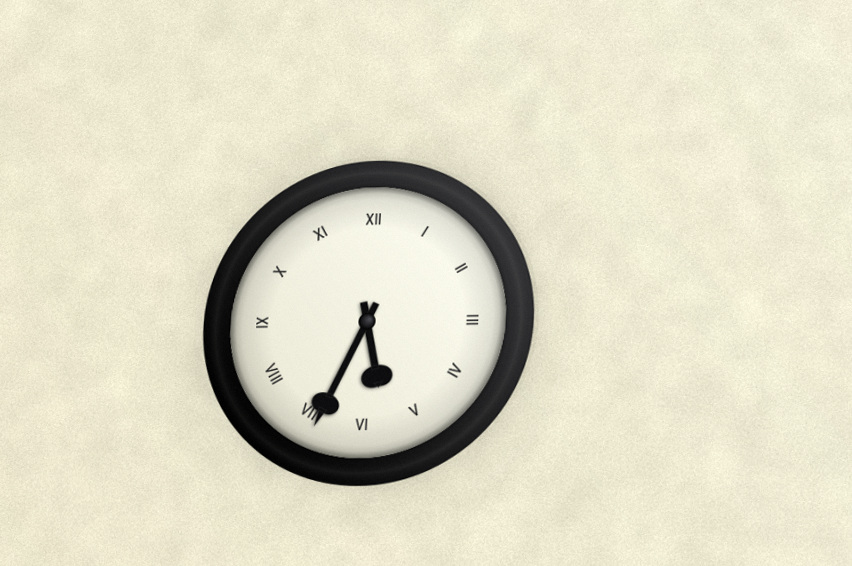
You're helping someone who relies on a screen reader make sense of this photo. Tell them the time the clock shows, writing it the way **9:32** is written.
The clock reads **5:34**
